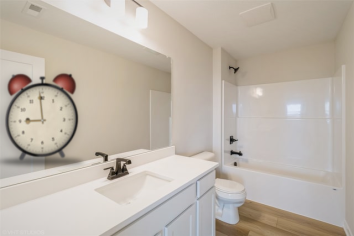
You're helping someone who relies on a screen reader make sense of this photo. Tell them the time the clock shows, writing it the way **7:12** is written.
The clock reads **8:59**
